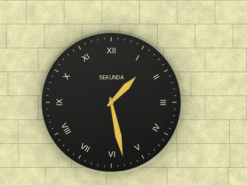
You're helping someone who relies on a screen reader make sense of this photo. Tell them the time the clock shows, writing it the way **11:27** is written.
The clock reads **1:28**
